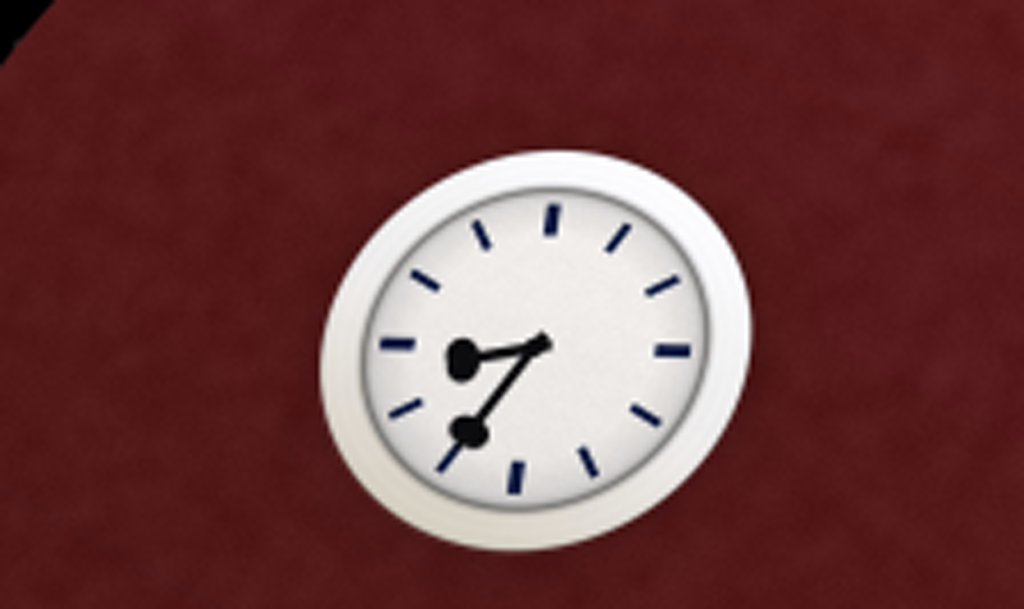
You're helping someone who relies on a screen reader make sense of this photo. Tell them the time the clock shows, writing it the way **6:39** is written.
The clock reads **8:35**
